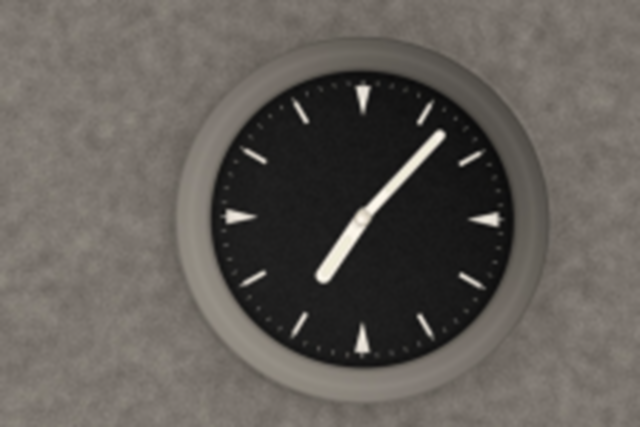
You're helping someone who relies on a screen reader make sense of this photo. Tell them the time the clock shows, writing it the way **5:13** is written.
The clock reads **7:07**
